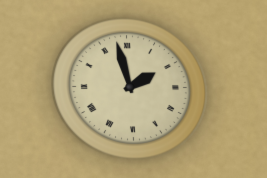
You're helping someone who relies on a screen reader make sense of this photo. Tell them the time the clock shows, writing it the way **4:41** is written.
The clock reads **1:58**
